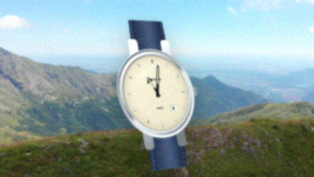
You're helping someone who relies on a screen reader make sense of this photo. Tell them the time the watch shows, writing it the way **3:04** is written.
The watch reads **11:02**
